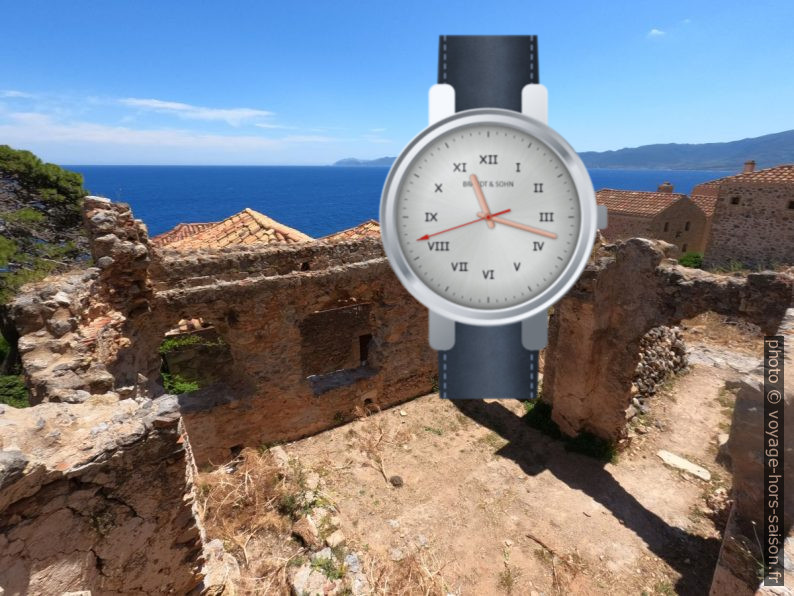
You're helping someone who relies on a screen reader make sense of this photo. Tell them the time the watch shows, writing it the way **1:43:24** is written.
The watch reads **11:17:42**
